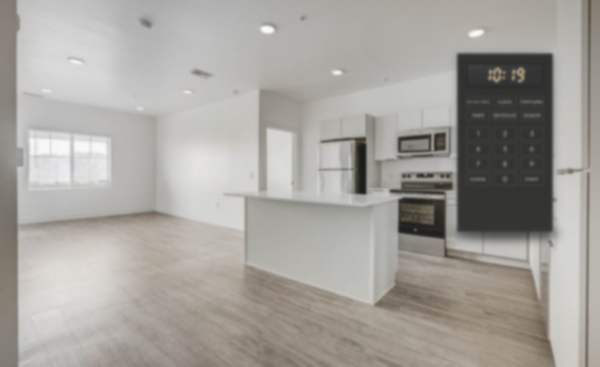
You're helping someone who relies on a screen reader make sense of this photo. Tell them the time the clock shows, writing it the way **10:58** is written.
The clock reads **10:19**
